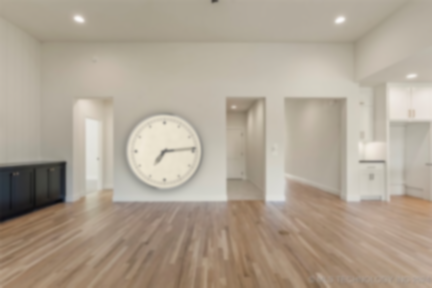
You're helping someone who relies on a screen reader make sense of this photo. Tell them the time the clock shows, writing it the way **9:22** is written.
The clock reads **7:14**
